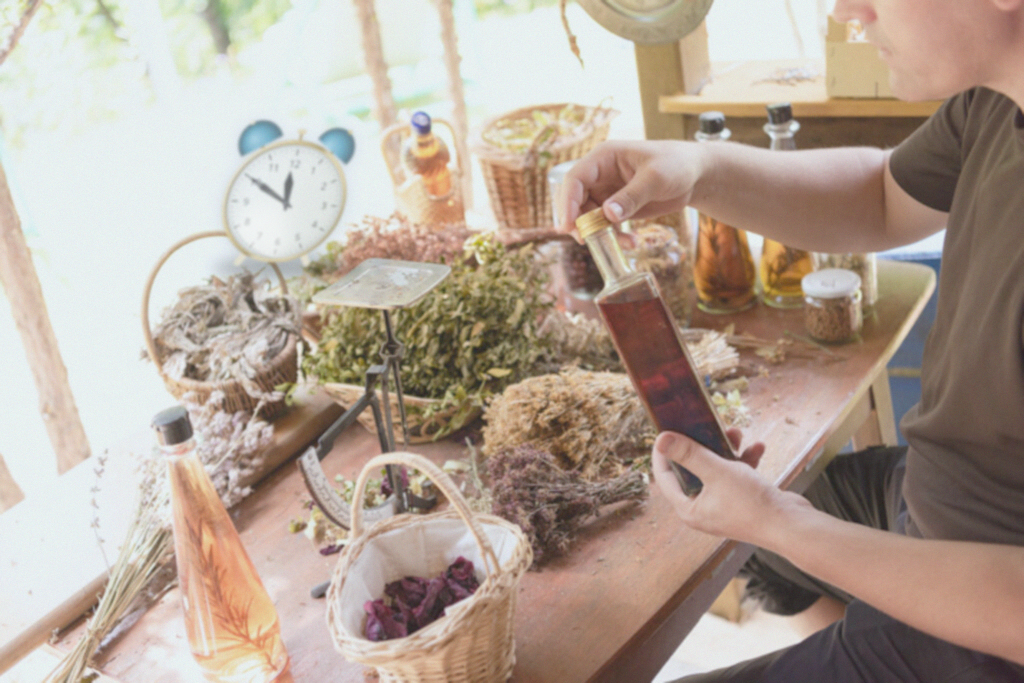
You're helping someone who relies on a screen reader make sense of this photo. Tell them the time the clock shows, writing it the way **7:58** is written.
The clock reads **11:50**
